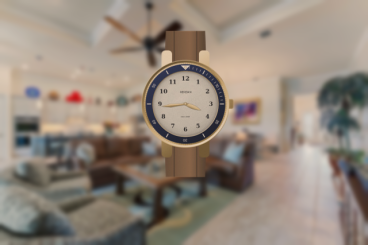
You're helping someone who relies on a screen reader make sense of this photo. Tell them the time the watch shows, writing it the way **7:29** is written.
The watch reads **3:44**
